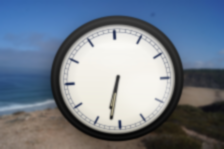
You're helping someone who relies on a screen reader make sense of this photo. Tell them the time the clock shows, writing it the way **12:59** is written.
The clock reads **6:32**
